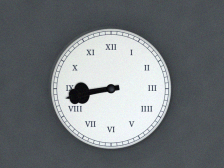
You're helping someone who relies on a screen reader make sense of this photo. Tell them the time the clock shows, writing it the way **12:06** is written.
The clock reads **8:43**
